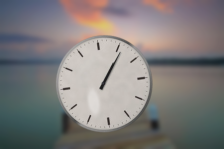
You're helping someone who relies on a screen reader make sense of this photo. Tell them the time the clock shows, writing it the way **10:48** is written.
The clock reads **1:06**
